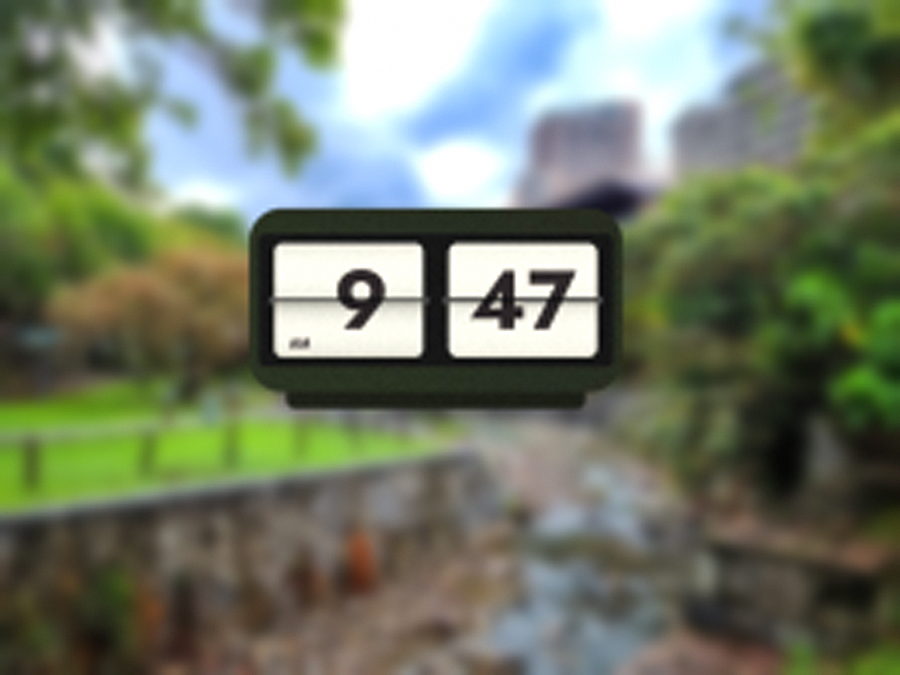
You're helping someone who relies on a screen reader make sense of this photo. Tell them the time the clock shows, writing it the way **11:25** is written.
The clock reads **9:47**
